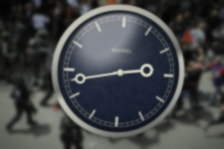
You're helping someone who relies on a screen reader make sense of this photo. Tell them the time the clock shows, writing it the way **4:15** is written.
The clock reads **2:43**
